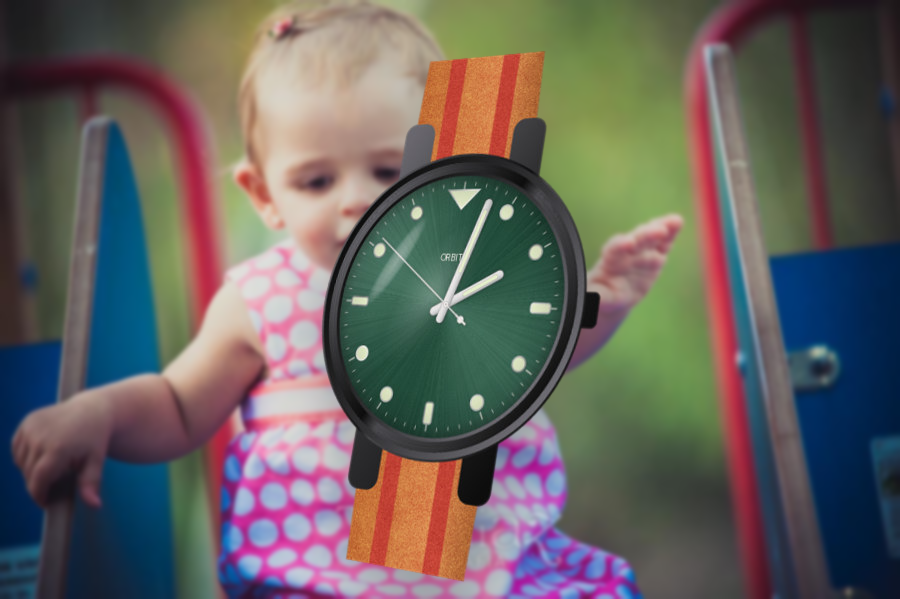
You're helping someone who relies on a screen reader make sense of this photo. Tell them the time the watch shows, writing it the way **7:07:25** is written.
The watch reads **2:02:51**
